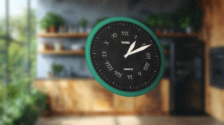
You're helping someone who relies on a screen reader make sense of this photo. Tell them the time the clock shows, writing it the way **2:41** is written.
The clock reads **1:11**
